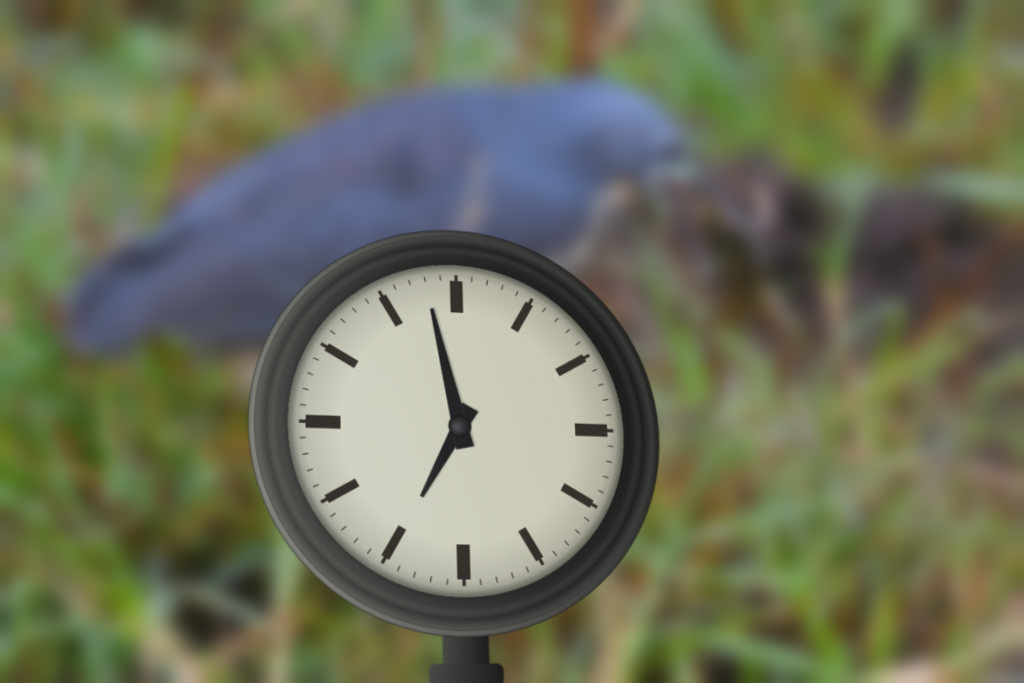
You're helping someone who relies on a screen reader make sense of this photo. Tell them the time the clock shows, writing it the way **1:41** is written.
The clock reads **6:58**
